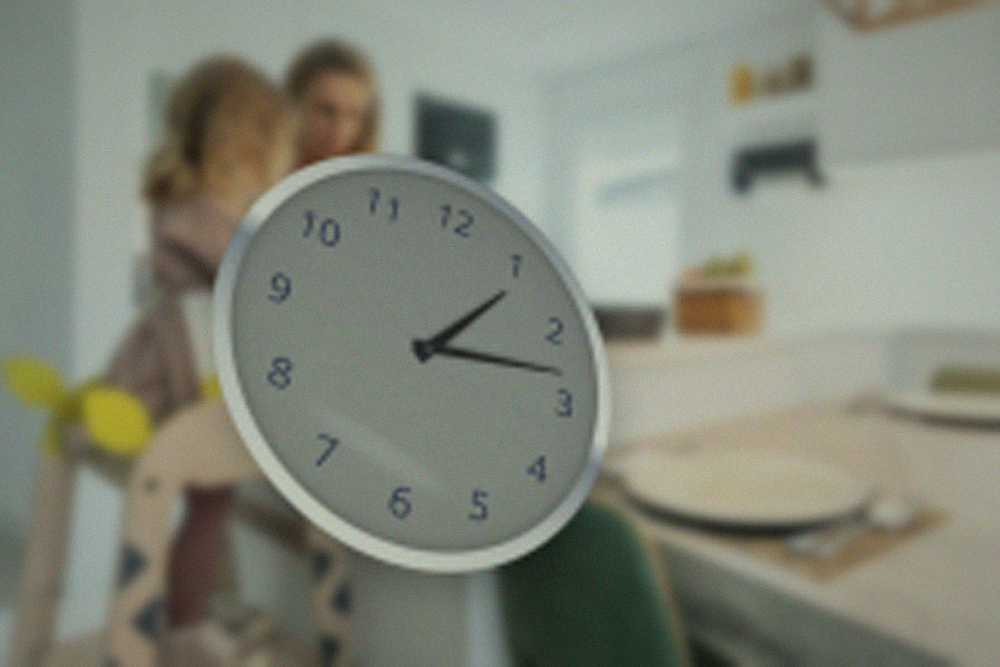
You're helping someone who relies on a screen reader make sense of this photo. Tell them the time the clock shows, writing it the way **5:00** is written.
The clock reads **1:13**
